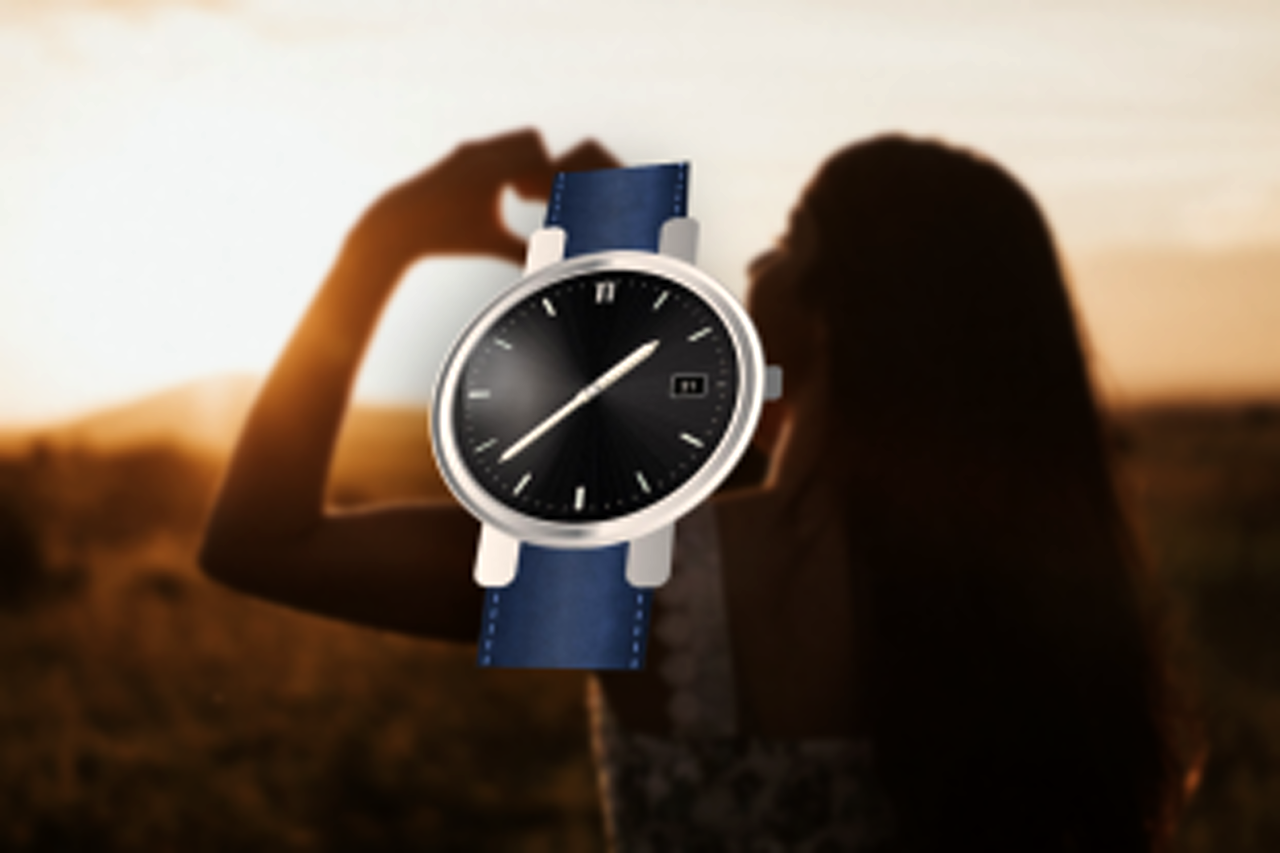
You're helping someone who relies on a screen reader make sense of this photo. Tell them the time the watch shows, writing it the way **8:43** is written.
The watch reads **1:38**
